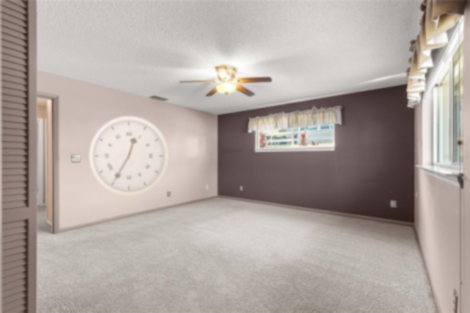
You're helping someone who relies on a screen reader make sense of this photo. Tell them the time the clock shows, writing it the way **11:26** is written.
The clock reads **12:35**
